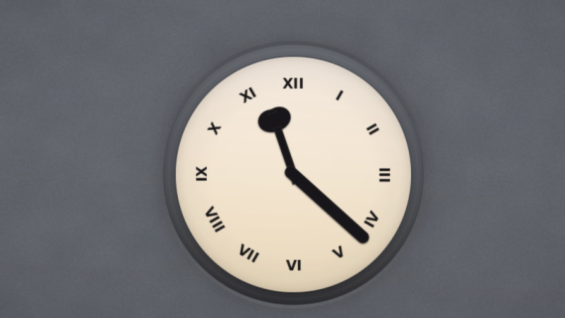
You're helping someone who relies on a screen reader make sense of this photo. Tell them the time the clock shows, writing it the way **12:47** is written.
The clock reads **11:22**
